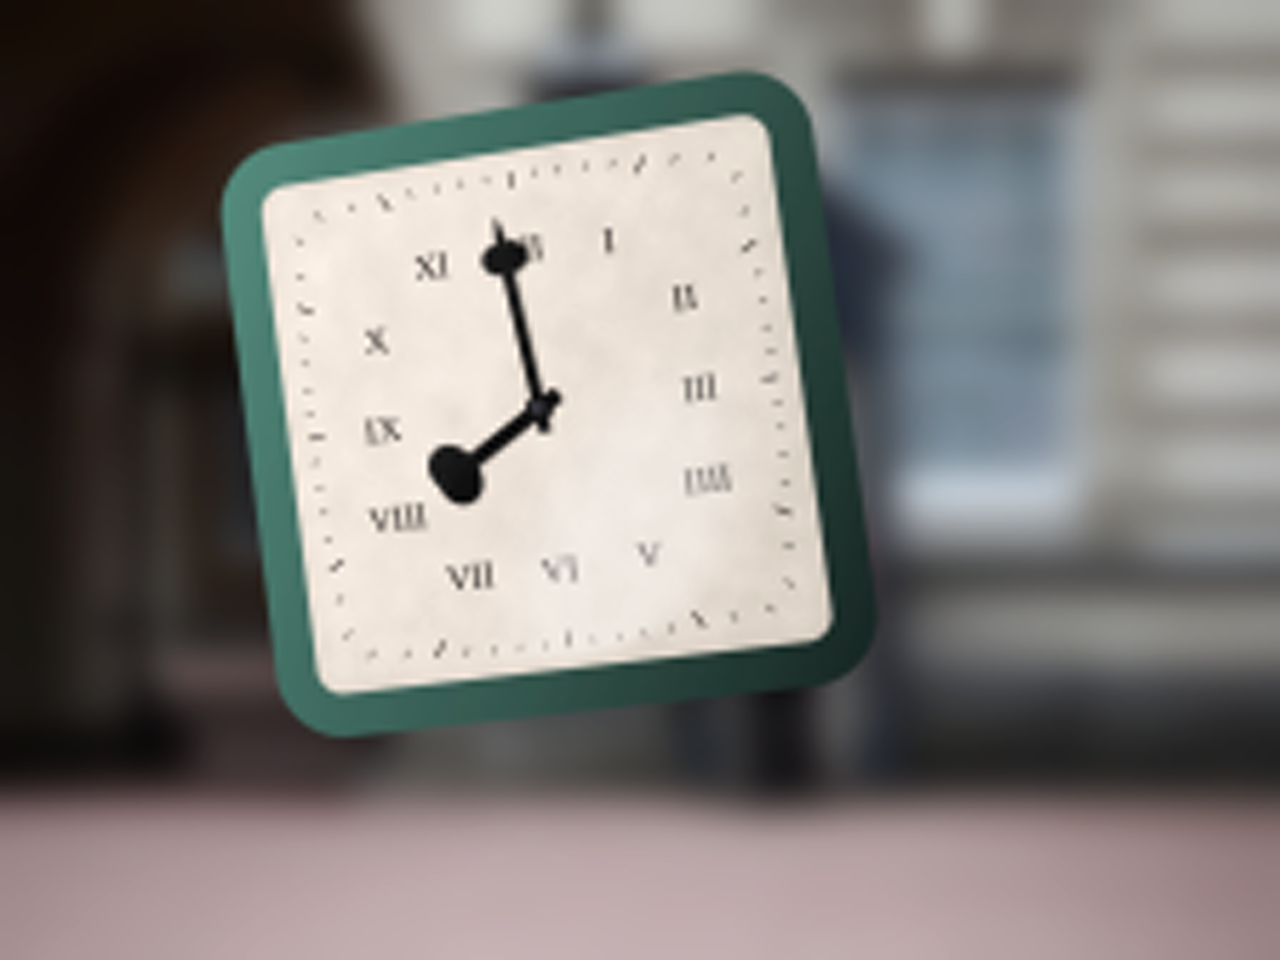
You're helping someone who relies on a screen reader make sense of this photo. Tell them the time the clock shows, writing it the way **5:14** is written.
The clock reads **7:59**
